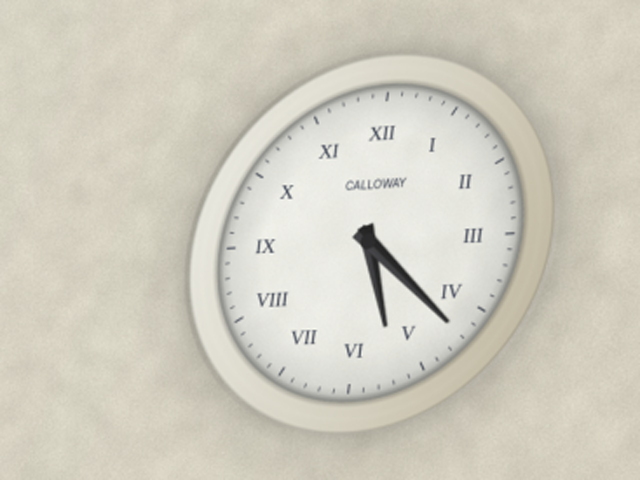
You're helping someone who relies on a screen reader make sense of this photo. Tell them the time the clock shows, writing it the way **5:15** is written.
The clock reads **5:22**
